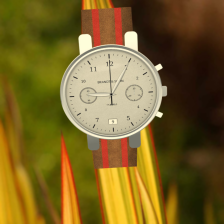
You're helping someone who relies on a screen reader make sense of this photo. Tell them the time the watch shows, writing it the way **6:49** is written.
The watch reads **9:05**
